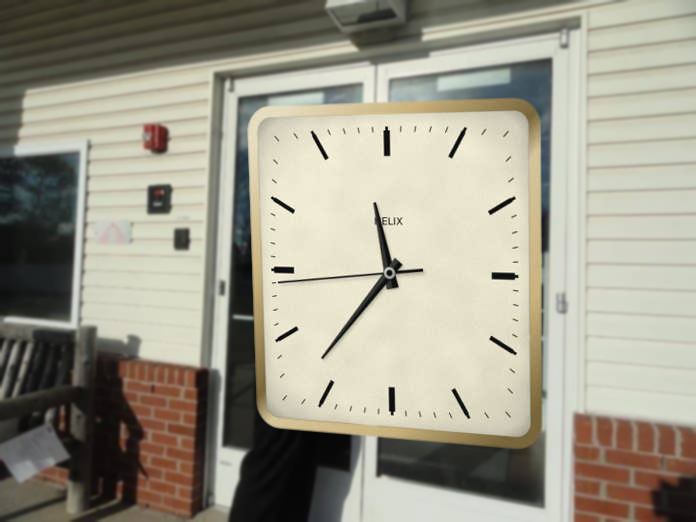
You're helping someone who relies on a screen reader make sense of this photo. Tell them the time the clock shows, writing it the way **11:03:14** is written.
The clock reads **11:36:44**
